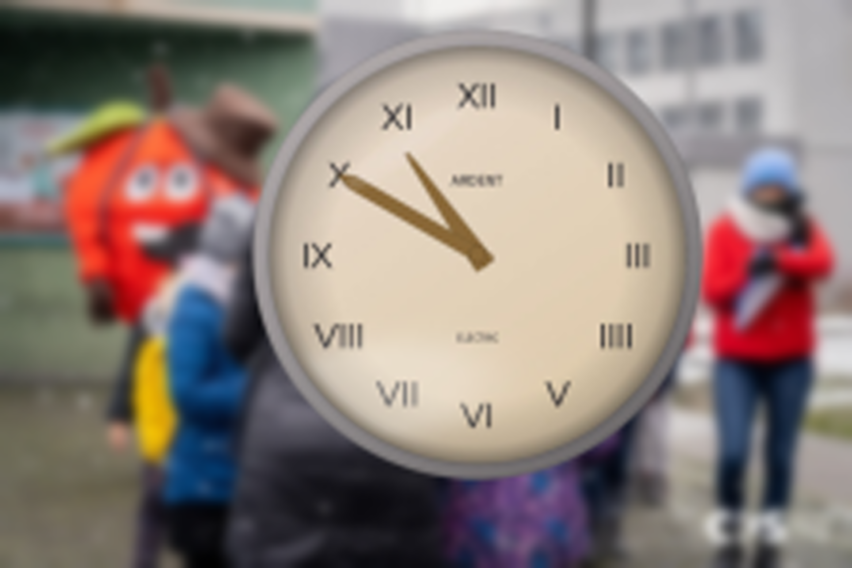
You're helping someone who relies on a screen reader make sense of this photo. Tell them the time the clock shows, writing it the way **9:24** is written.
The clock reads **10:50**
